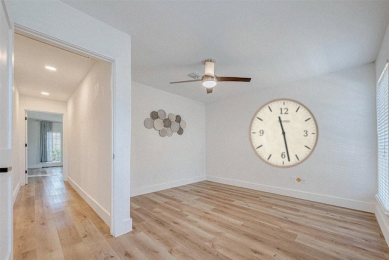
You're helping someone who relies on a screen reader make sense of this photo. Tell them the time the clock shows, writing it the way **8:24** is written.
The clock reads **11:28**
